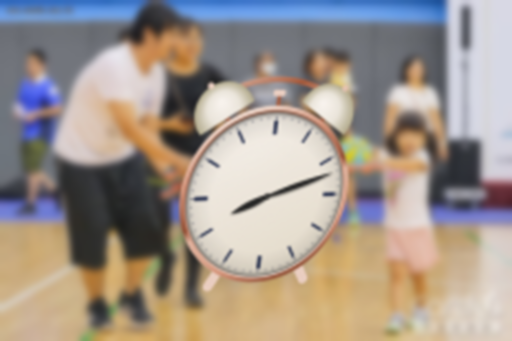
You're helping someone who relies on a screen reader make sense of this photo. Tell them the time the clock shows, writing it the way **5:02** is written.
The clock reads **8:12**
